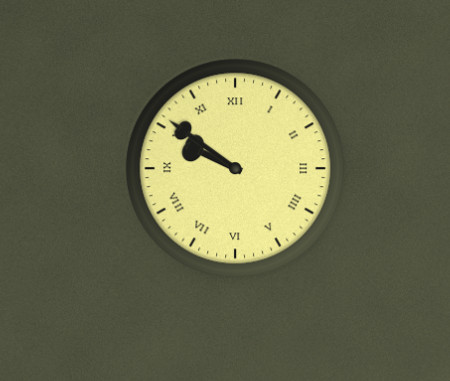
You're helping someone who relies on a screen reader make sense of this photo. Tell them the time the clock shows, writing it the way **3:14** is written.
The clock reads **9:51**
